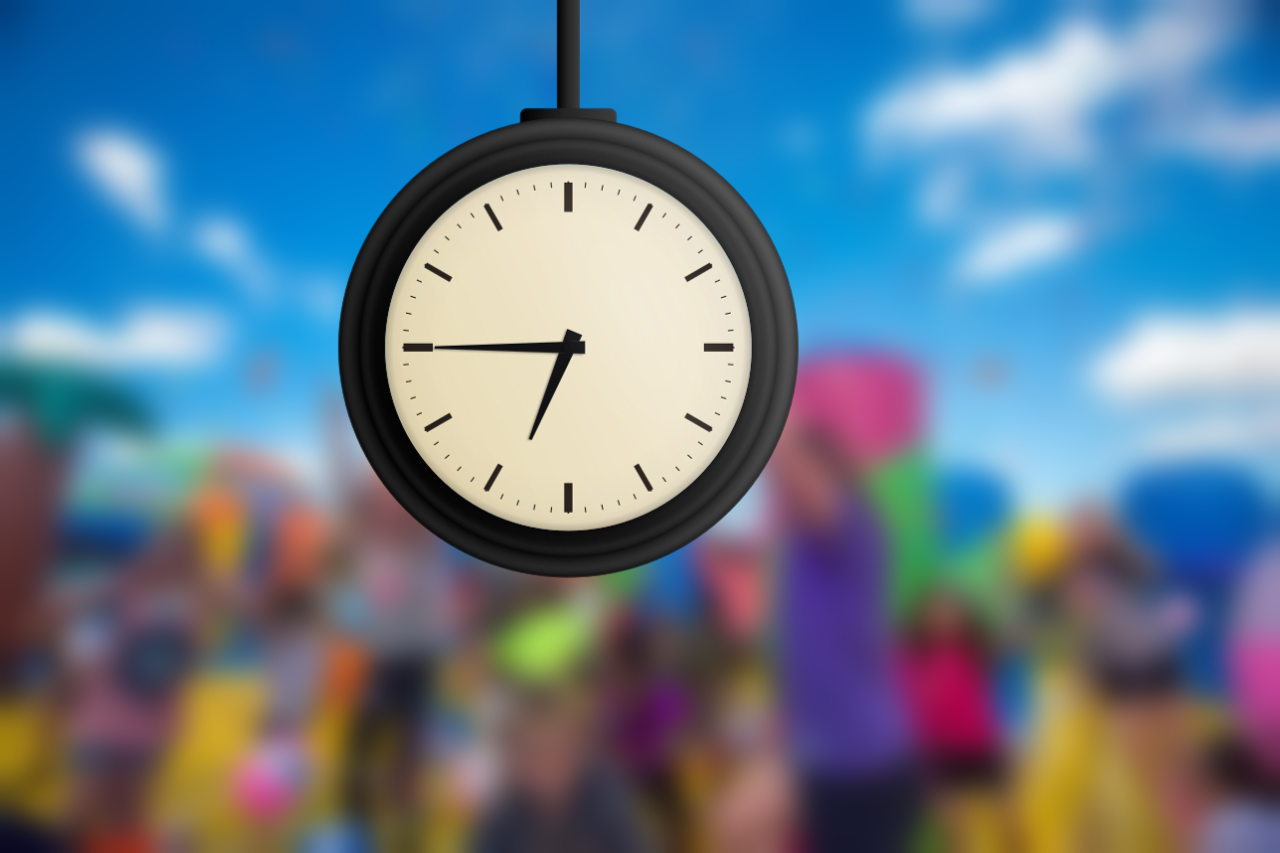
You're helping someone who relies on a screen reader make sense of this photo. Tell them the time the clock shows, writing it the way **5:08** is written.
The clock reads **6:45**
